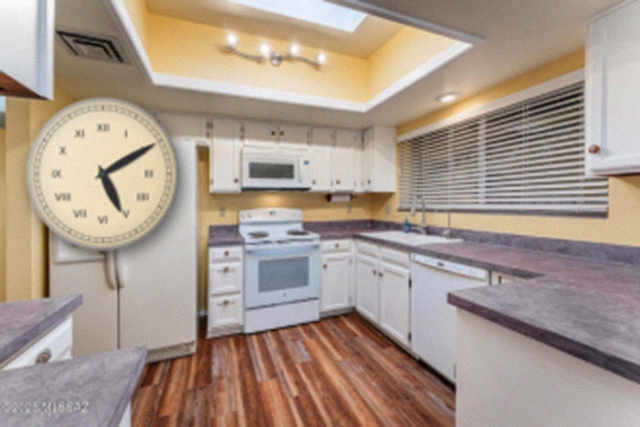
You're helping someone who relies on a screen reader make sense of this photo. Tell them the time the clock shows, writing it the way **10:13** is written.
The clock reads **5:10**
